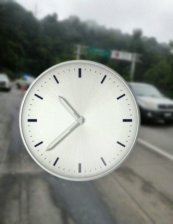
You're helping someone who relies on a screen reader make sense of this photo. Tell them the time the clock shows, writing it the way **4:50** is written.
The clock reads **10:38**
